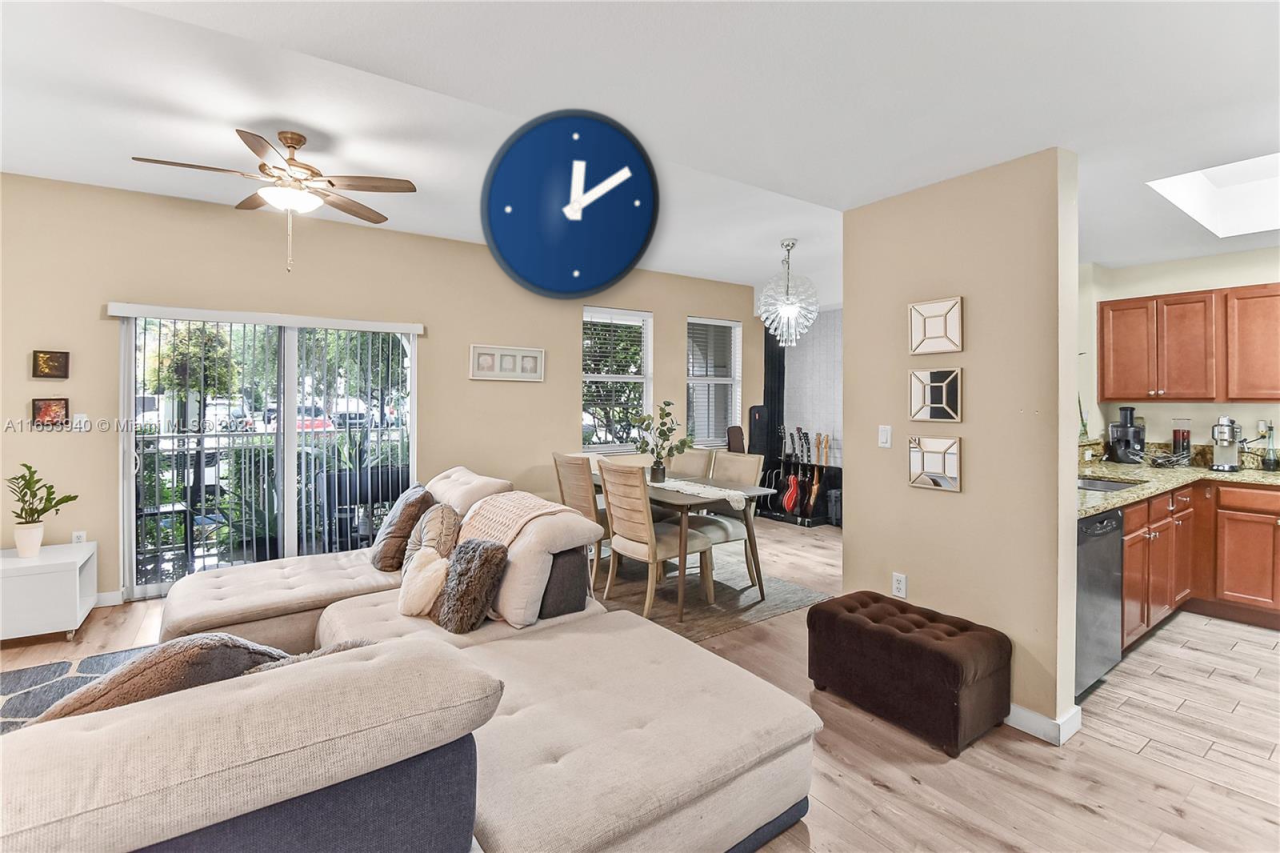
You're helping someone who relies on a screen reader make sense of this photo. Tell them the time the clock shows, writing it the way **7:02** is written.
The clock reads **12:10**
